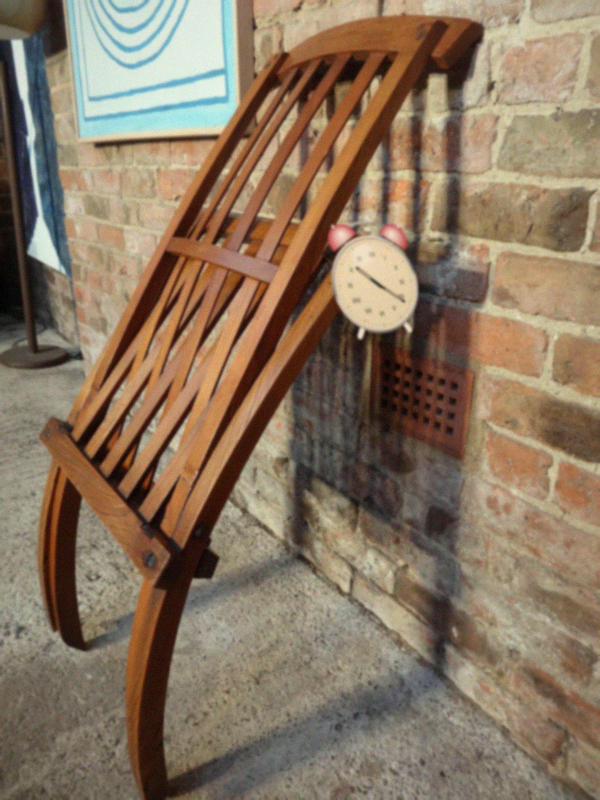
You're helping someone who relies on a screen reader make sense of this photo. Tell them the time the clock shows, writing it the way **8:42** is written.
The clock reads **10:21**
